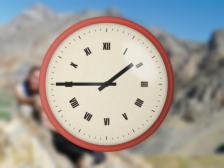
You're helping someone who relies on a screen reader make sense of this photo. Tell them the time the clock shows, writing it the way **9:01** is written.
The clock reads **1:45**
